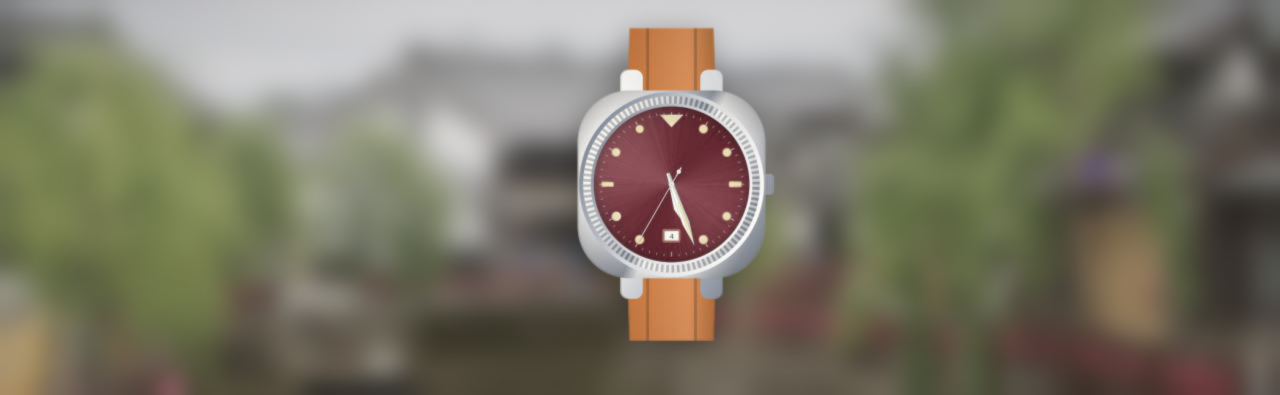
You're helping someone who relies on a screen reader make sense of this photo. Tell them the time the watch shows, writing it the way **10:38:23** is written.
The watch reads **5:26:35**
